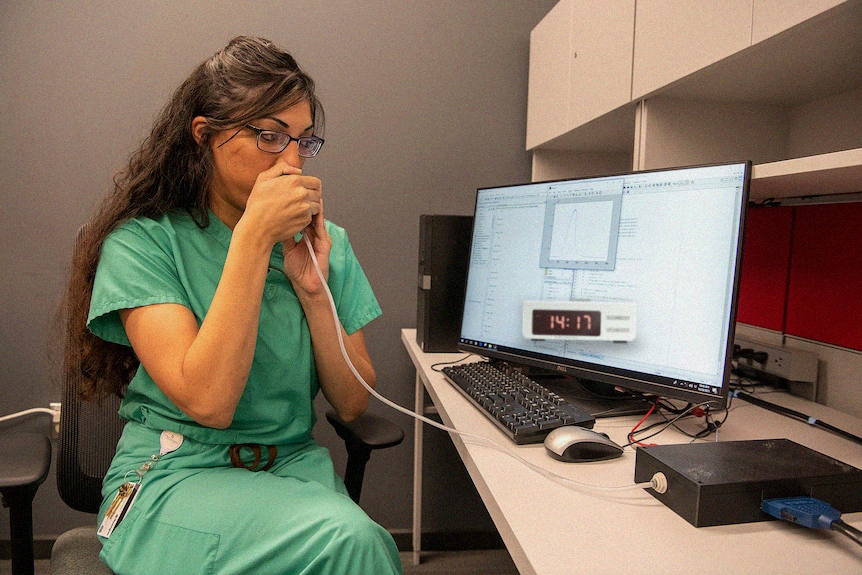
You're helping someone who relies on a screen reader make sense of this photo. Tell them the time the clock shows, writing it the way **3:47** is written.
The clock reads **14:17**
